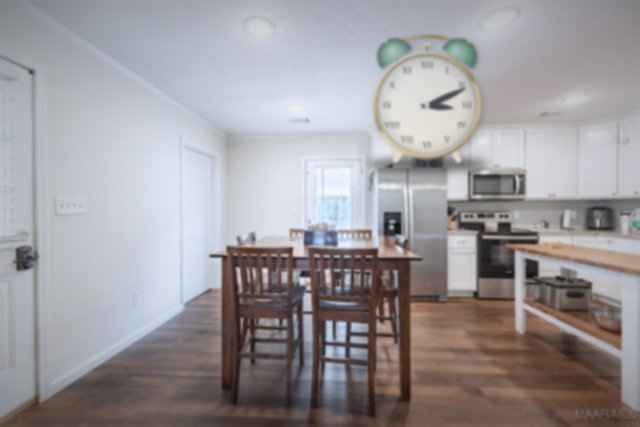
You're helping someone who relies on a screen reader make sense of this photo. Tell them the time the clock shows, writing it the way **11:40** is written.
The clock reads **3:11**
